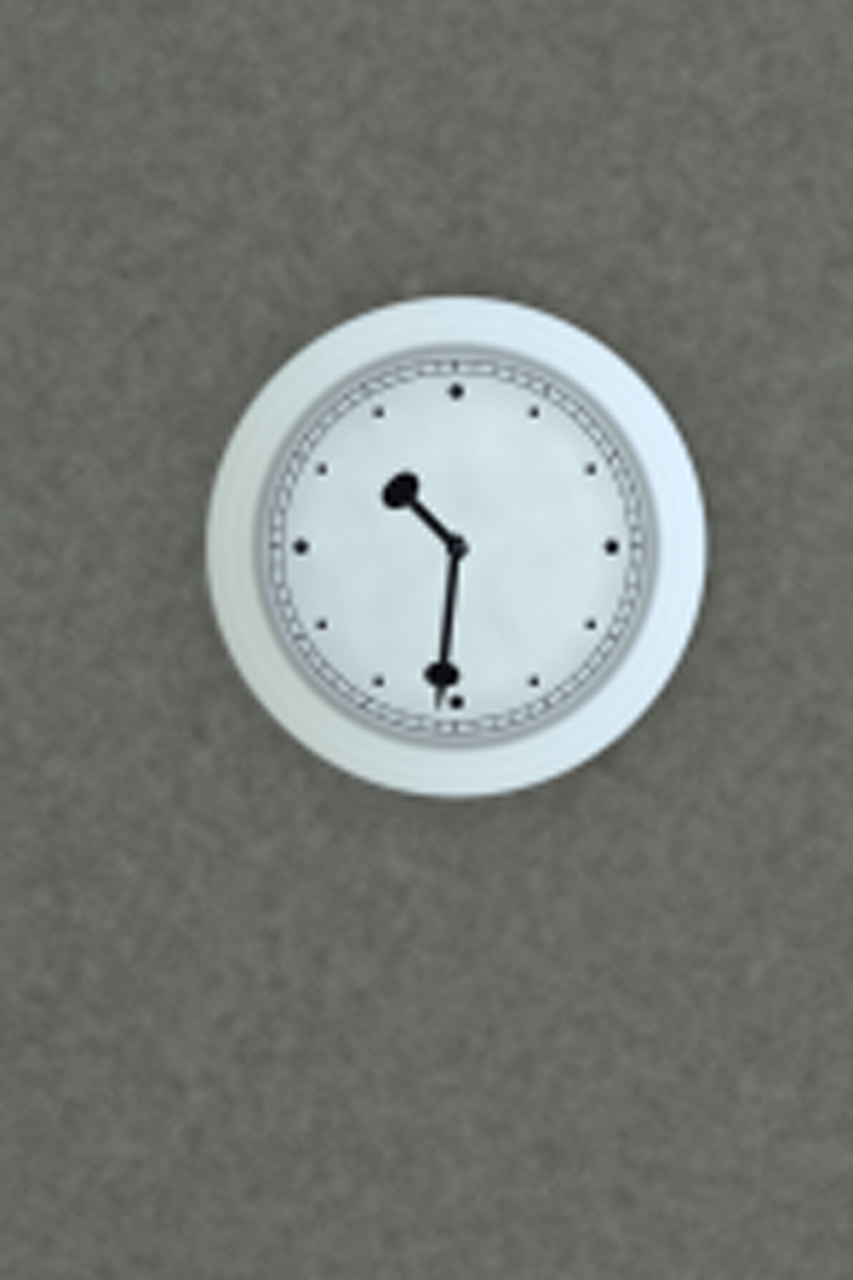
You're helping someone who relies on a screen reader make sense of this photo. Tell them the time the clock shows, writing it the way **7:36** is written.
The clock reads **10:31**
